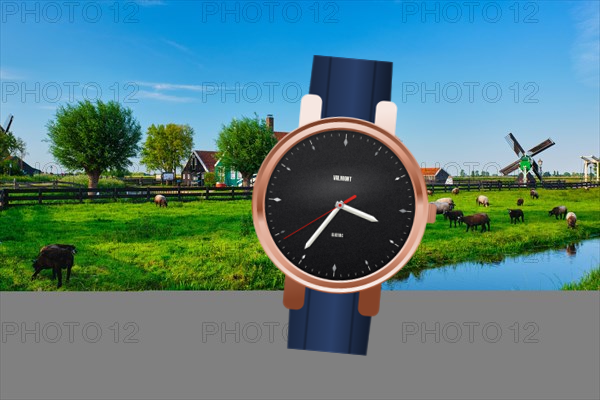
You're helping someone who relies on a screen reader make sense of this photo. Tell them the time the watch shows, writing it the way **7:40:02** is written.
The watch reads **3:35:39**
